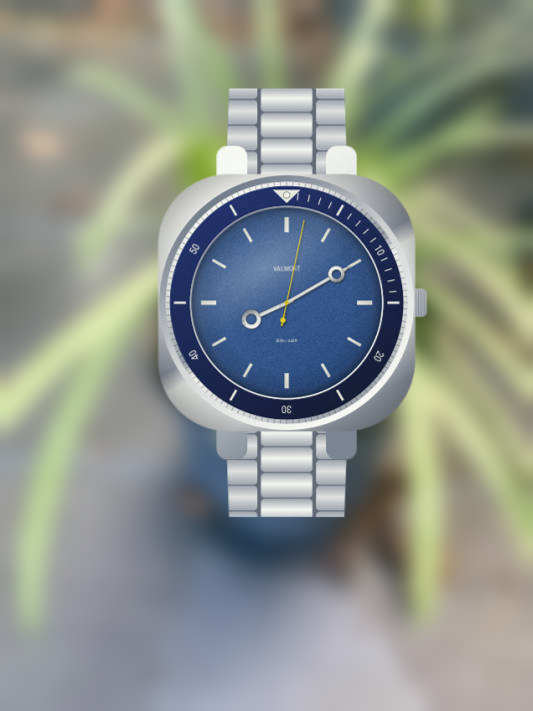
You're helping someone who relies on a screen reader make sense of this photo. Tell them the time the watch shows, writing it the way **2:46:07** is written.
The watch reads **8:10:02**
